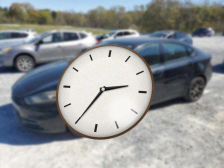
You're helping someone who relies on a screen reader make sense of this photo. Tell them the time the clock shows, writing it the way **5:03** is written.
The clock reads **2:35**
